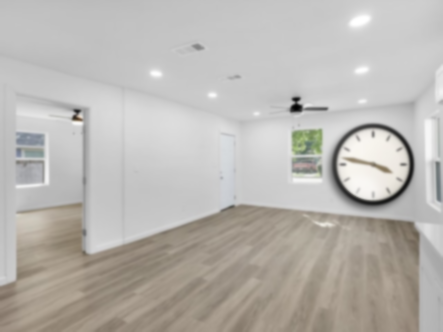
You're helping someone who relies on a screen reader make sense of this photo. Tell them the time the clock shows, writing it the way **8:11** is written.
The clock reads **3:47**
